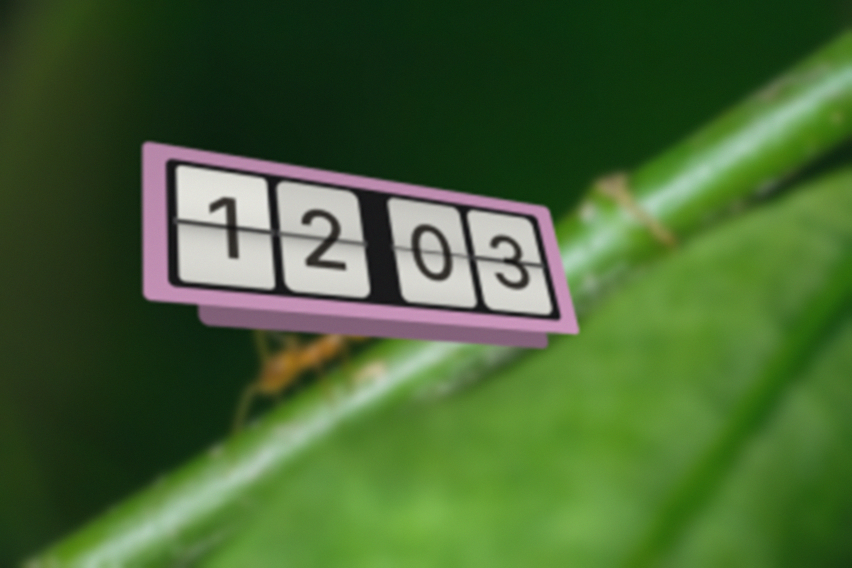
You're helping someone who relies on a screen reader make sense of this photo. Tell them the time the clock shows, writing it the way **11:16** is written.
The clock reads **12:03**
